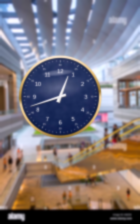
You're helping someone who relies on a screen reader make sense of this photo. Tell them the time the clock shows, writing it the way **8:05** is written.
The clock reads **12:42**
